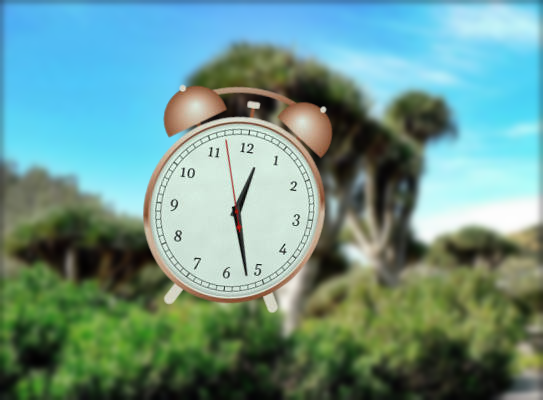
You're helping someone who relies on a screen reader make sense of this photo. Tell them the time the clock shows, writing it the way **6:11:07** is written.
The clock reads **12:26:57**
